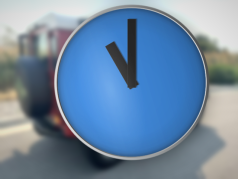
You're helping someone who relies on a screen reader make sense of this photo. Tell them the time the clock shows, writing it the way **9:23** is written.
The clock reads **11:00**
